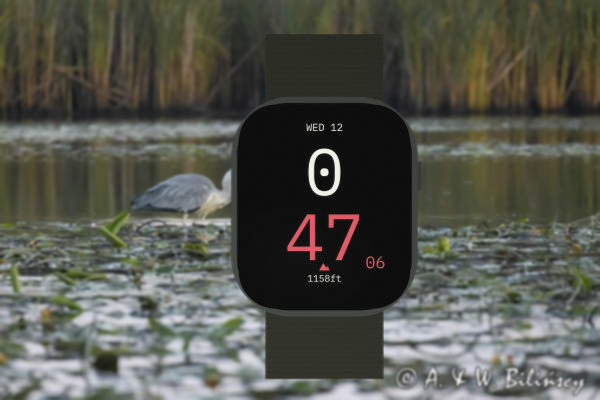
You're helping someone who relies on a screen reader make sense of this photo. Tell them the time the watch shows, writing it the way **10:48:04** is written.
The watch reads **0:47:06**
